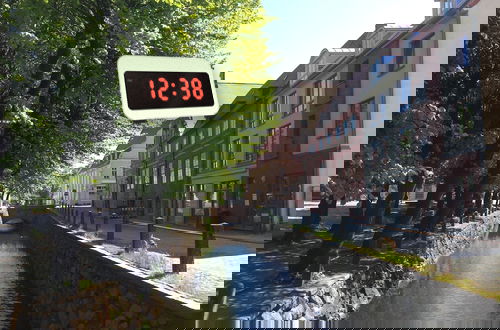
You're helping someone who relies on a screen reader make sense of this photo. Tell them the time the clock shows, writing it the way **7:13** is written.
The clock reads **12:38**
